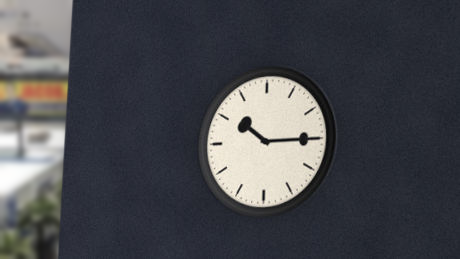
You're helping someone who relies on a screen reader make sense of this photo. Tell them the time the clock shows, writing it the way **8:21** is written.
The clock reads **10:15**
